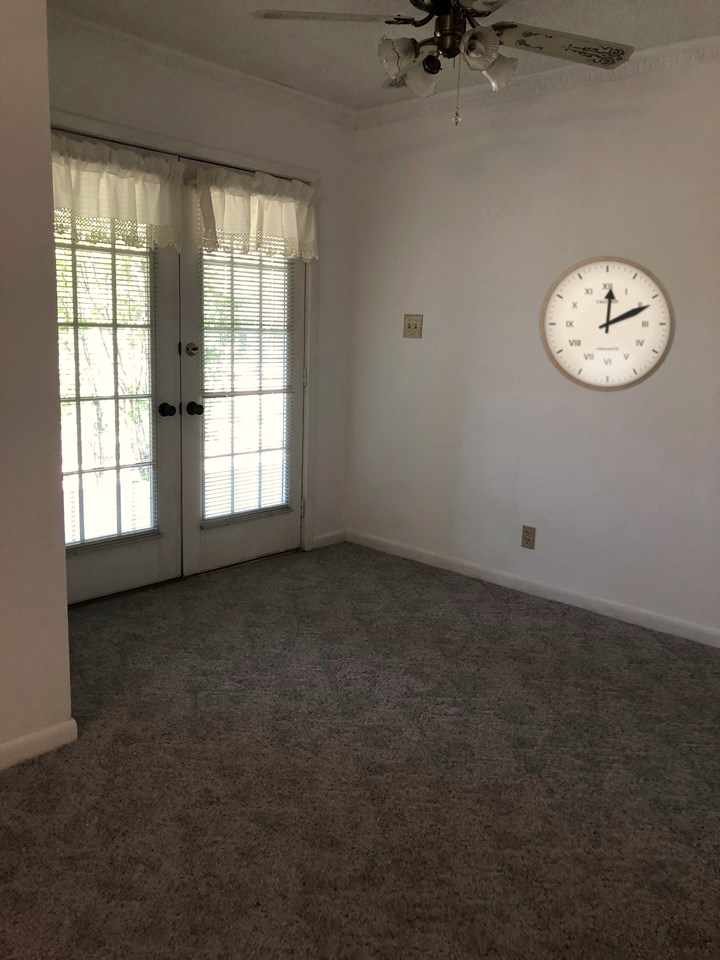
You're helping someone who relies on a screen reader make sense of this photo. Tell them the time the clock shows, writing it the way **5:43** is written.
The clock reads **12:11**
